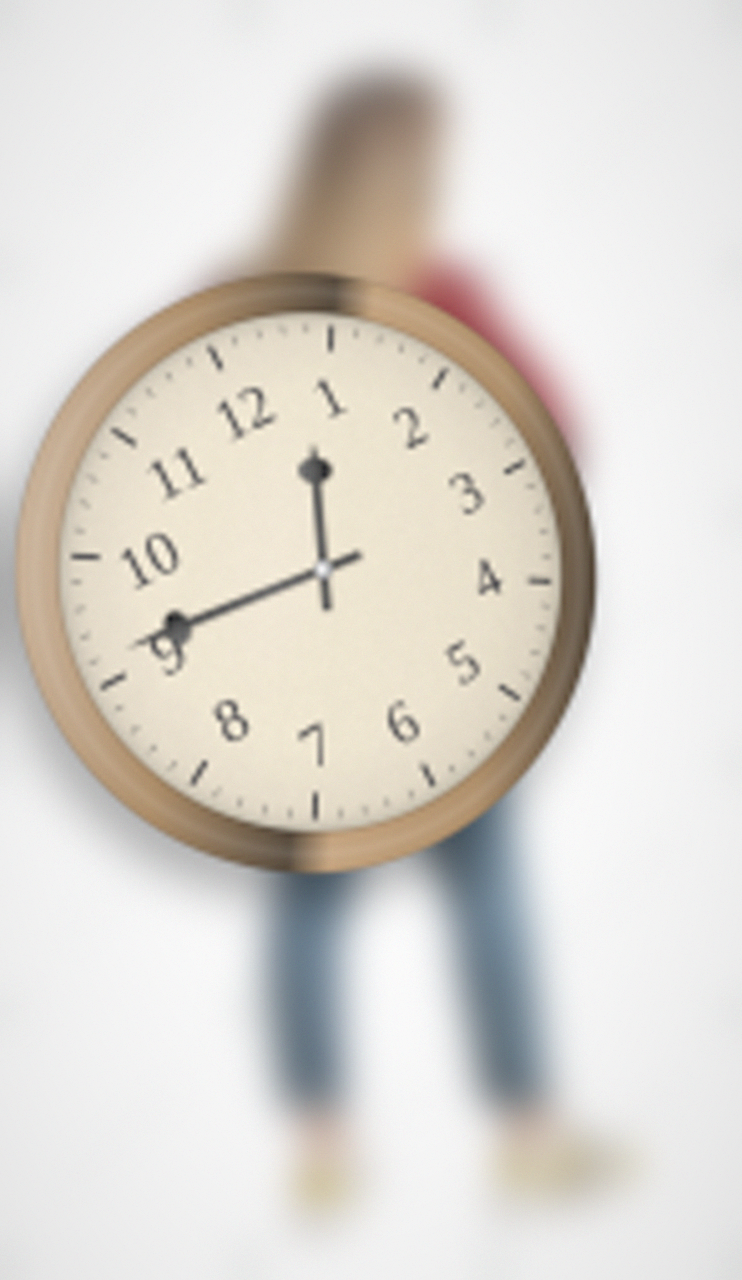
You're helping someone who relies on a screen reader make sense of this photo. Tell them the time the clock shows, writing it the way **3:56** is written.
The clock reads **12:46**
